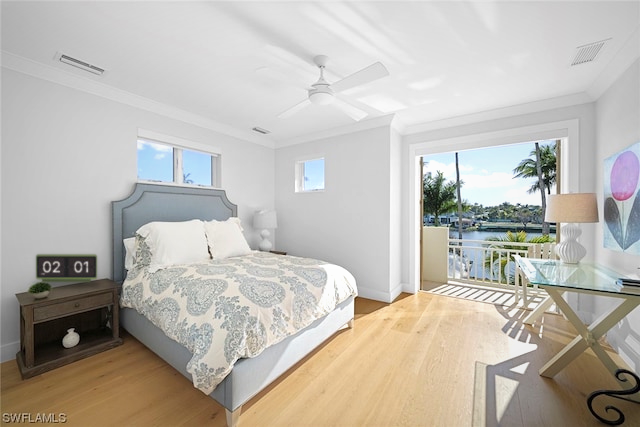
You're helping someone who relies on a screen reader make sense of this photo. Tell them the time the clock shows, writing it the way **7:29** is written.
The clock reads **2:01**
